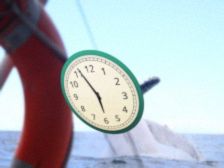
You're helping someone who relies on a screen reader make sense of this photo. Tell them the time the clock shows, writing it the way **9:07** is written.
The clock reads **5:56**
